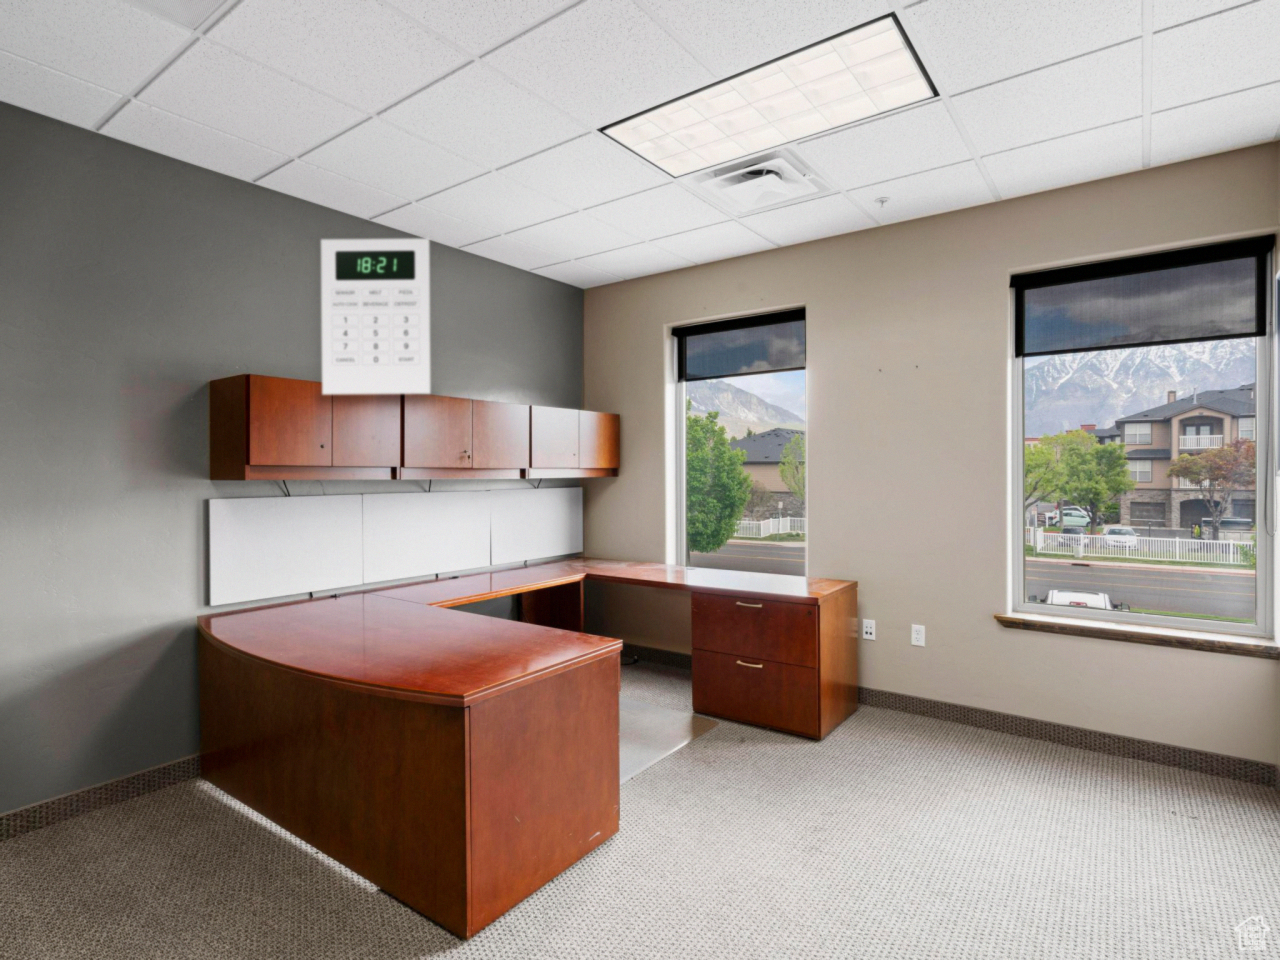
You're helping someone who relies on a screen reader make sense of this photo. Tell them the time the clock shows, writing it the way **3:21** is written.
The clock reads **18:21**
